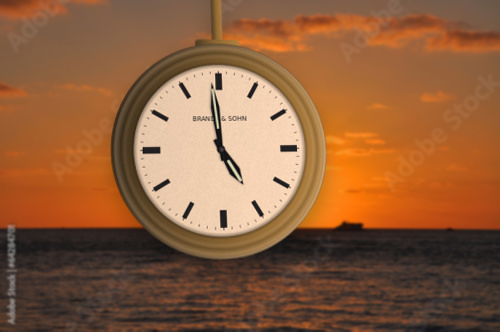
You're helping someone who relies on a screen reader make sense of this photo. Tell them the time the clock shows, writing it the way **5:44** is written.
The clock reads **4:59**
